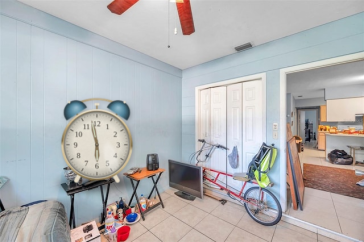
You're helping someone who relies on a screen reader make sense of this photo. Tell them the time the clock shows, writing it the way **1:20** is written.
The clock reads **5:58**
